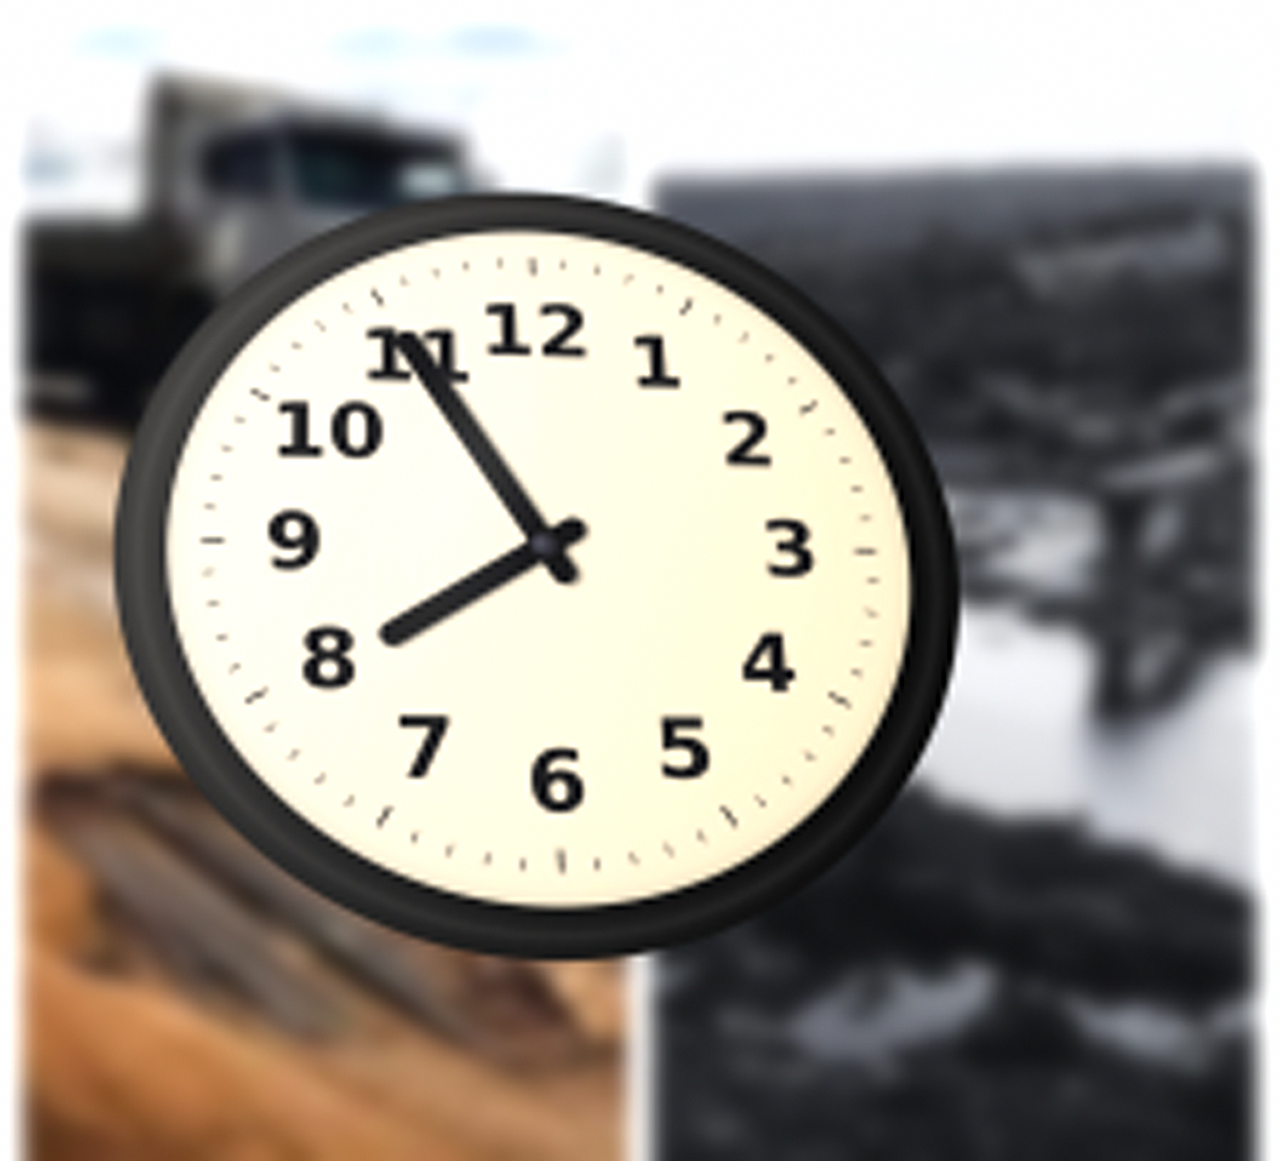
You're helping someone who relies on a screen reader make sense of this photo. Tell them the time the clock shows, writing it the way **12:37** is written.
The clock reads **7:55**
